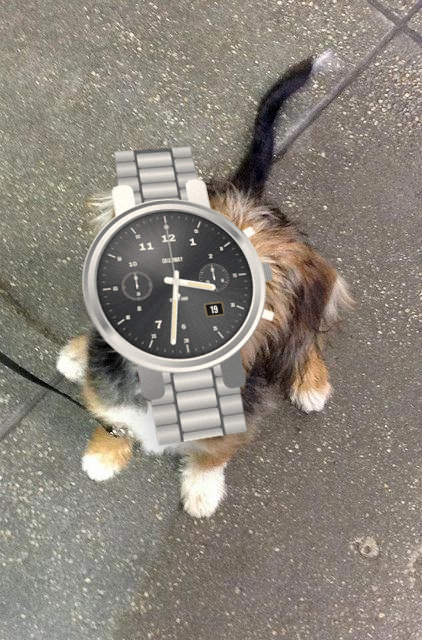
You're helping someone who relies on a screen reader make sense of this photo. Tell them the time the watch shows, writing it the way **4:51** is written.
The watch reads **3:32**
